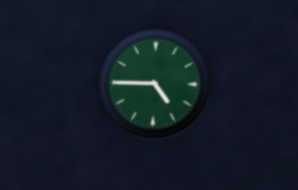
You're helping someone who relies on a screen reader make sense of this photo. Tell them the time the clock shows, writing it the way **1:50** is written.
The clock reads **4:45**
